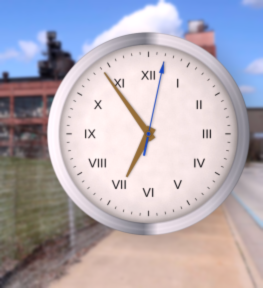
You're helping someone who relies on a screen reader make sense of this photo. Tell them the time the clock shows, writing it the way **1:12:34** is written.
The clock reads **6:54:02**
